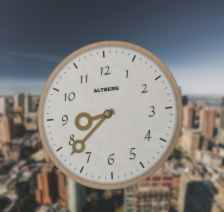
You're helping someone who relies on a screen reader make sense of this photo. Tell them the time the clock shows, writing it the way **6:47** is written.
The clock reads **8:38**
